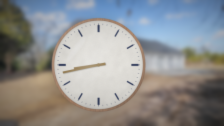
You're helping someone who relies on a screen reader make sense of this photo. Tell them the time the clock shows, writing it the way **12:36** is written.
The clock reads **8:43**
